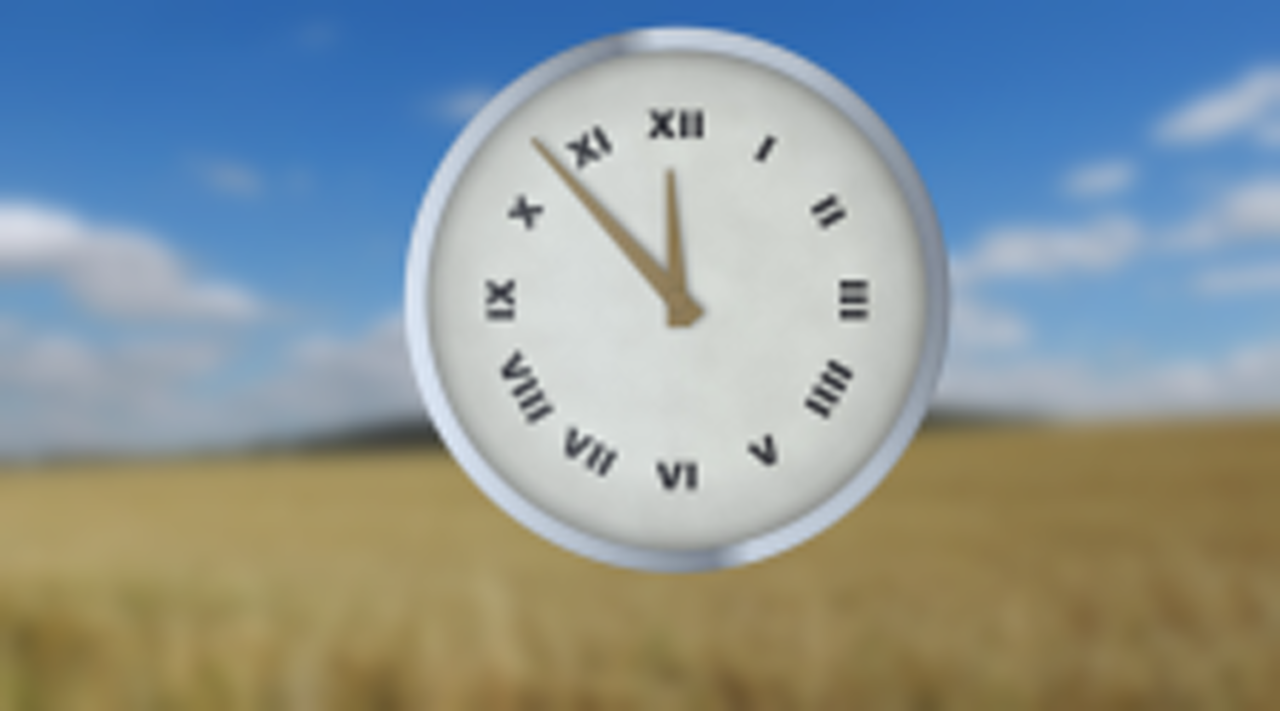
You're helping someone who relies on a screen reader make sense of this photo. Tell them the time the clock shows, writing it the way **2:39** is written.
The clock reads **11:53**
